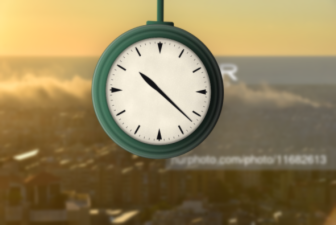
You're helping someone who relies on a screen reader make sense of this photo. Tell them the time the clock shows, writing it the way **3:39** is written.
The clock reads **10:22**
